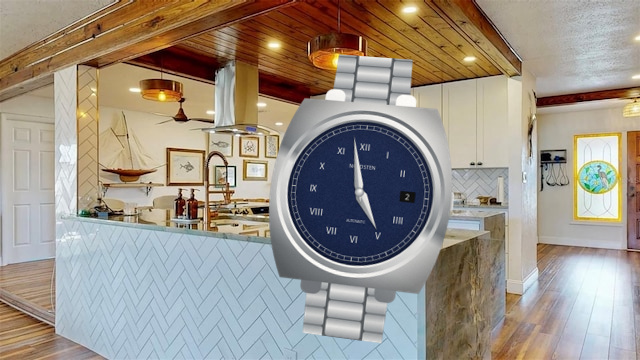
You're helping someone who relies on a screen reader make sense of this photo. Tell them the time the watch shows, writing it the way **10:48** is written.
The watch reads **4:58**
